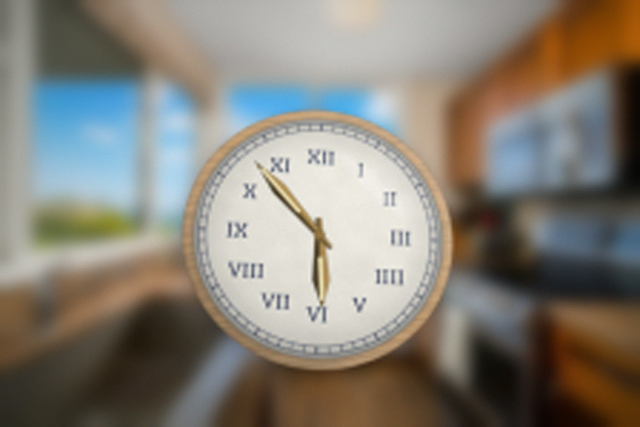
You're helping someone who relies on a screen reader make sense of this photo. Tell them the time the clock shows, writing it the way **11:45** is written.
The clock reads **5:53**
